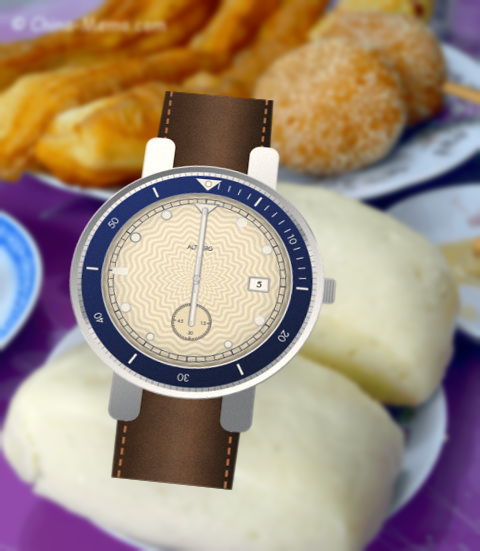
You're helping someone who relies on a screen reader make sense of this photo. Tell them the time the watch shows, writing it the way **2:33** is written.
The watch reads **6:00**
